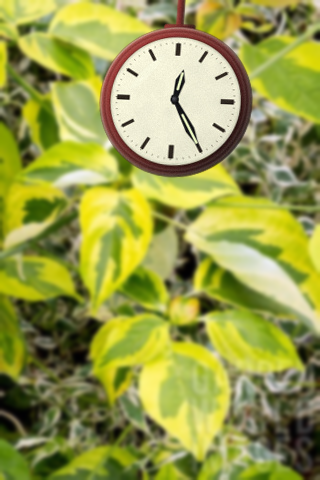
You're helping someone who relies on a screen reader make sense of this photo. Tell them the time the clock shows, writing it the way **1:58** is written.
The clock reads **12:25**
